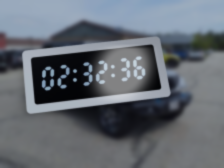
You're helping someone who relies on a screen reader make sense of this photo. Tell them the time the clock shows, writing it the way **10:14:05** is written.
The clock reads **2:32:36**
